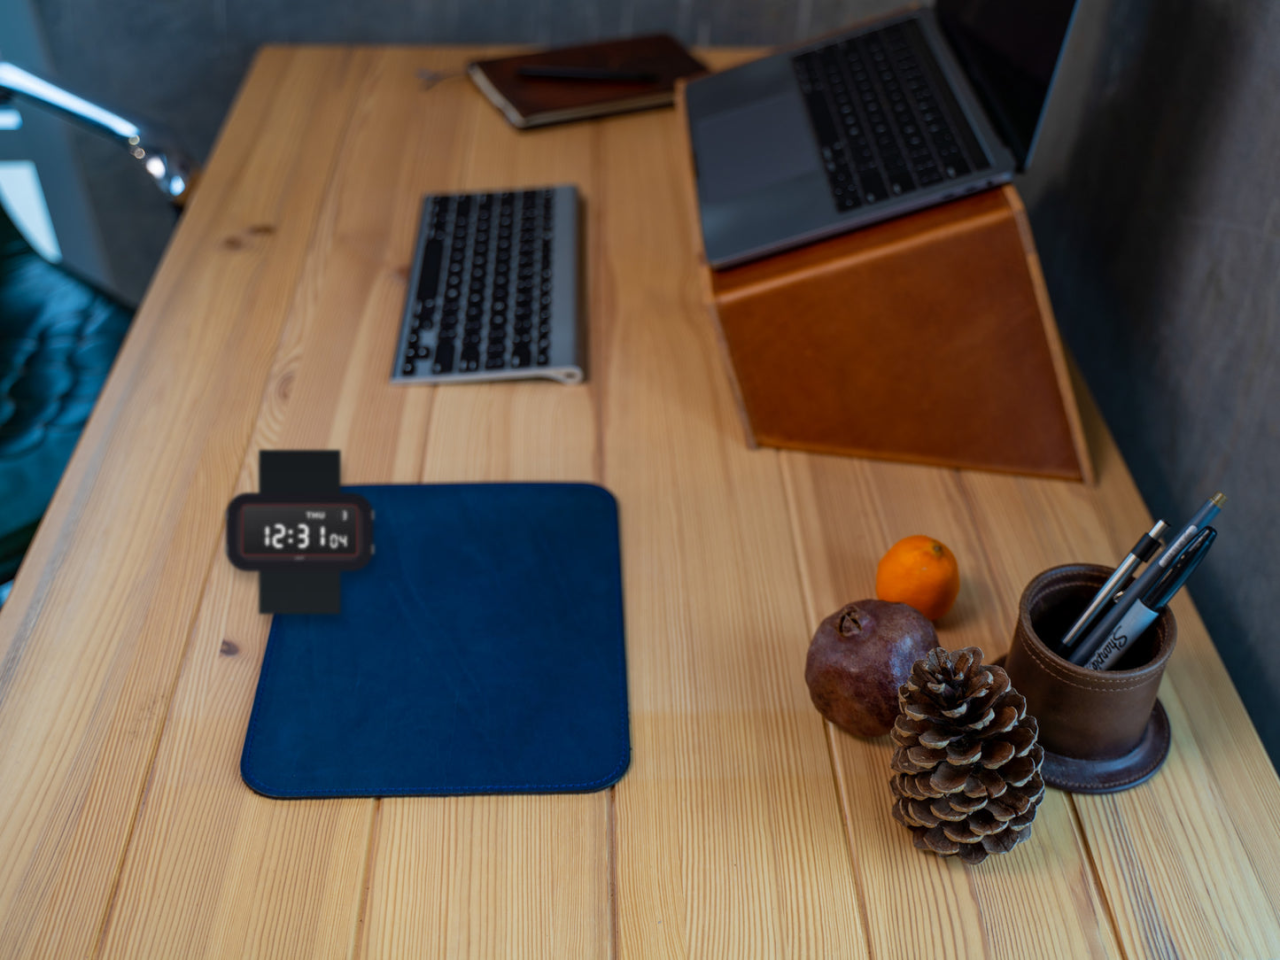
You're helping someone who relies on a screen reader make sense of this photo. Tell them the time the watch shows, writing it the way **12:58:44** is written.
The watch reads **12:31:04**
